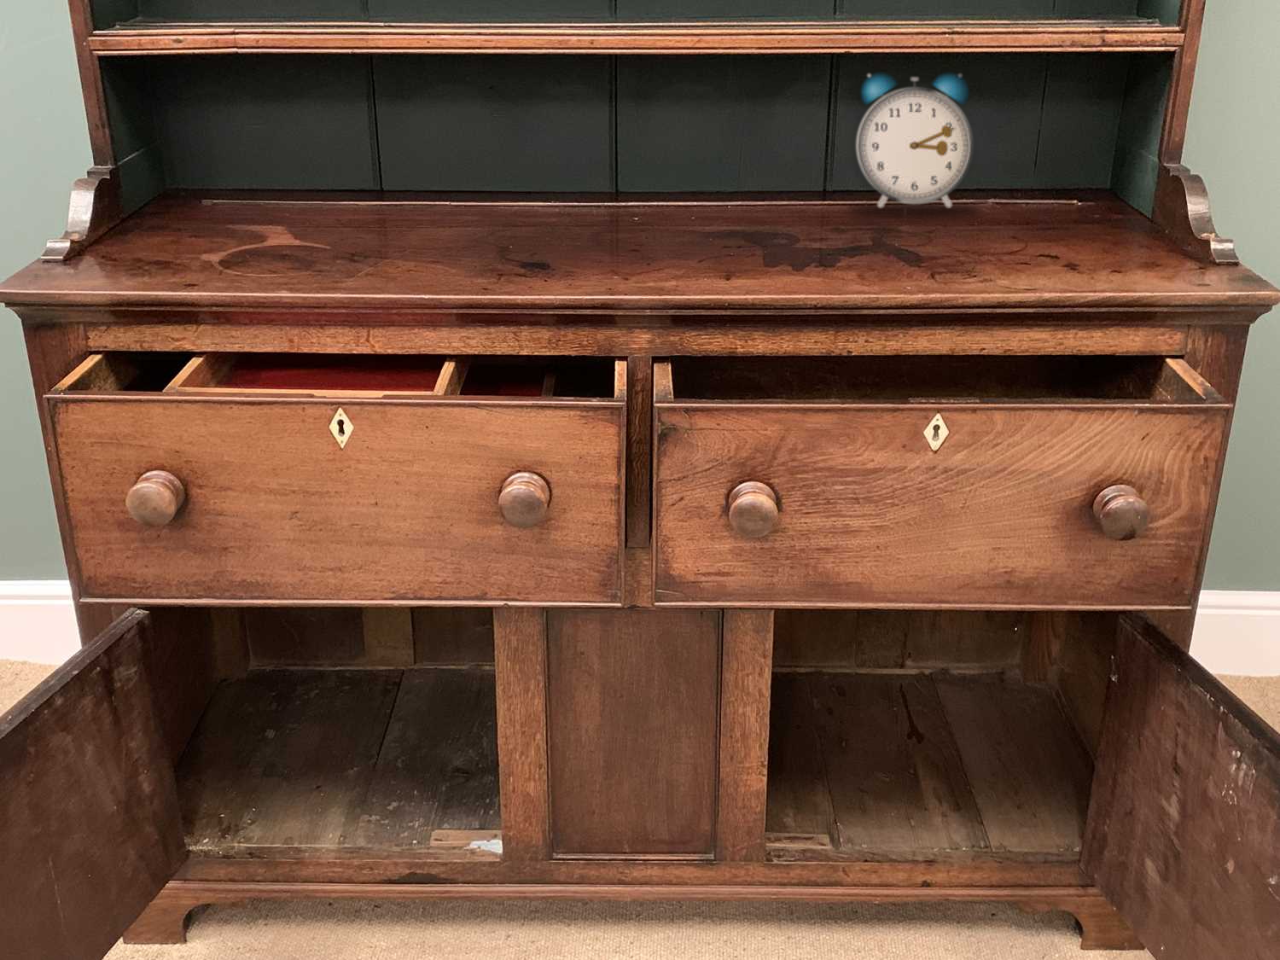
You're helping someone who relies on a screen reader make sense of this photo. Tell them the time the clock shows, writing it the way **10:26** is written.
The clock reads **3:11**
